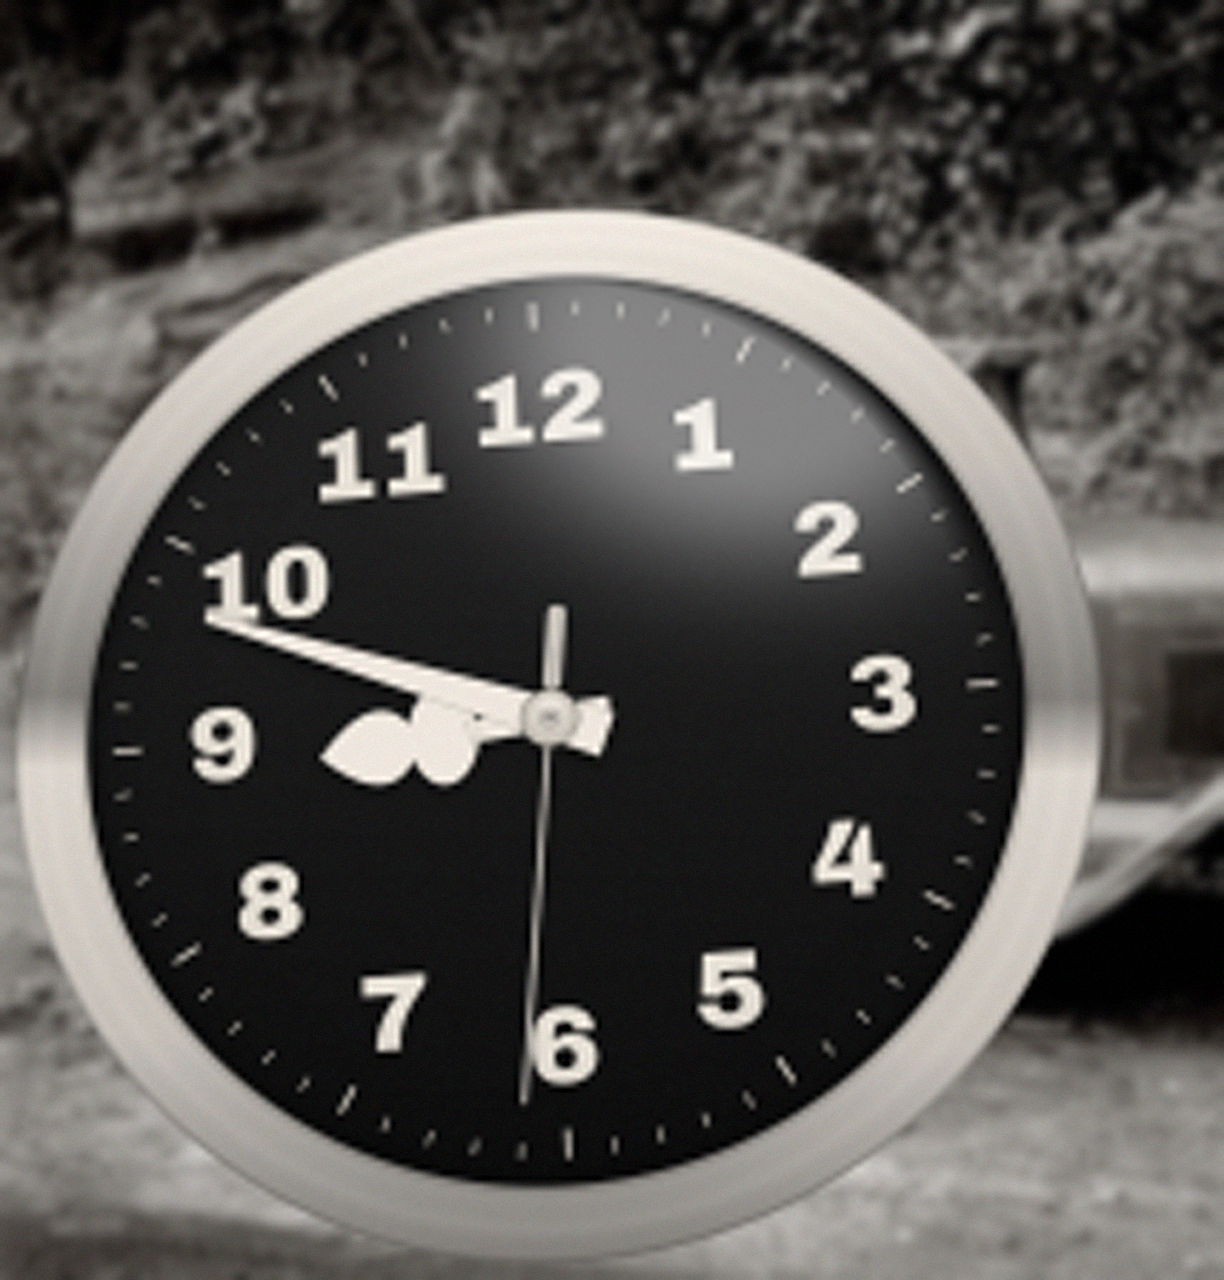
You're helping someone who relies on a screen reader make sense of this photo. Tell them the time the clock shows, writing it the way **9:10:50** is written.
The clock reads **8:48:31**
